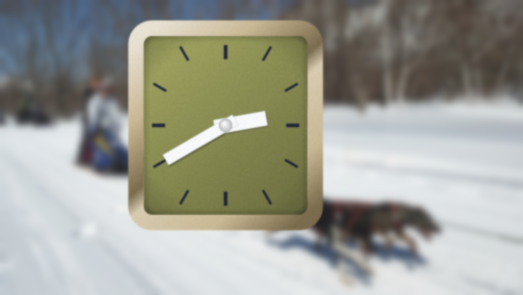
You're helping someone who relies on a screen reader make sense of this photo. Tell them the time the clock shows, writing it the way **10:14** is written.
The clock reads **2:40**
